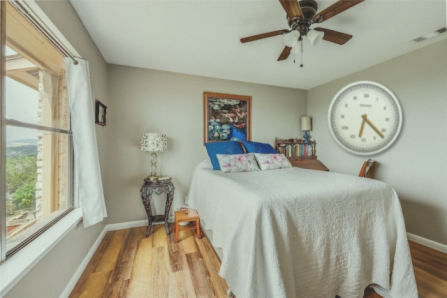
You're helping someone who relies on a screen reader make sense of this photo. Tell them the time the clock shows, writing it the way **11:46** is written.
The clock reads **6:22**
